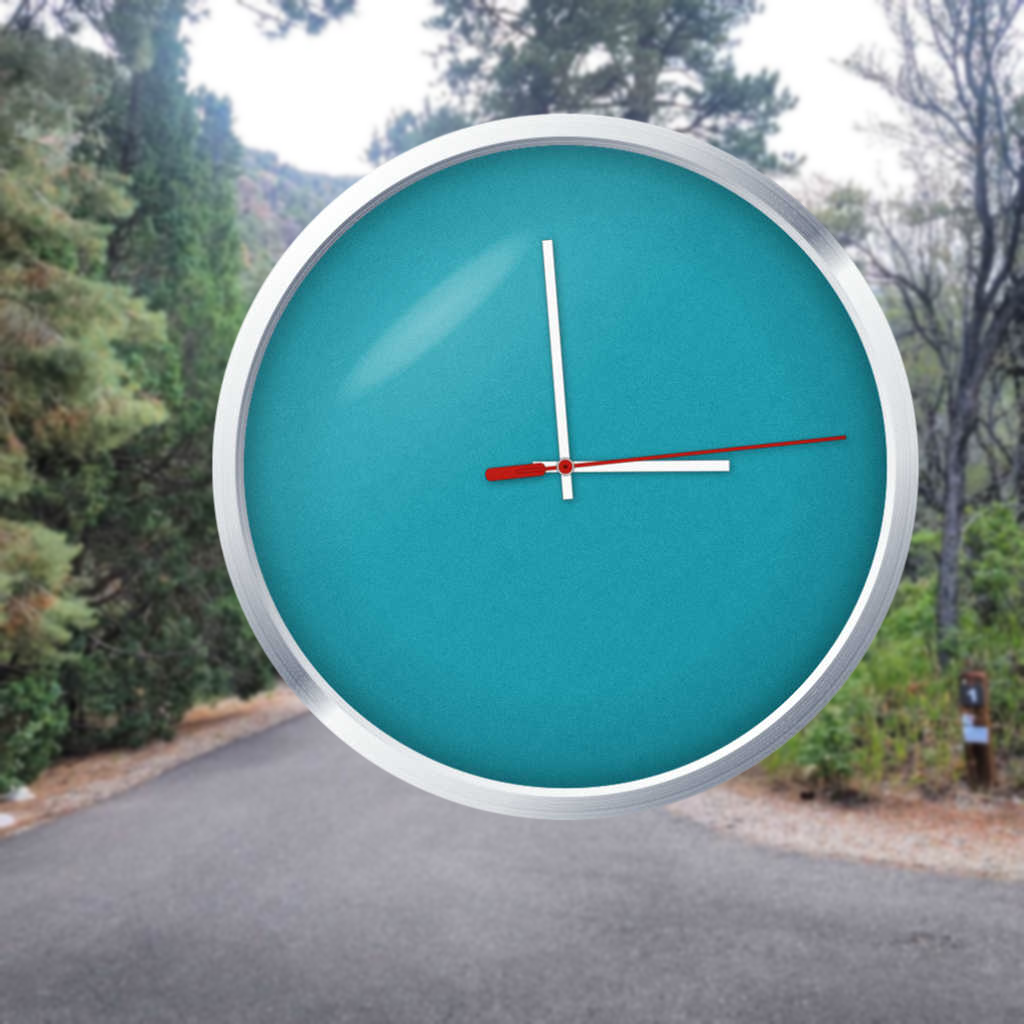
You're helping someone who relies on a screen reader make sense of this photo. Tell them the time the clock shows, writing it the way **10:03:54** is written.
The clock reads **2:59:14**
